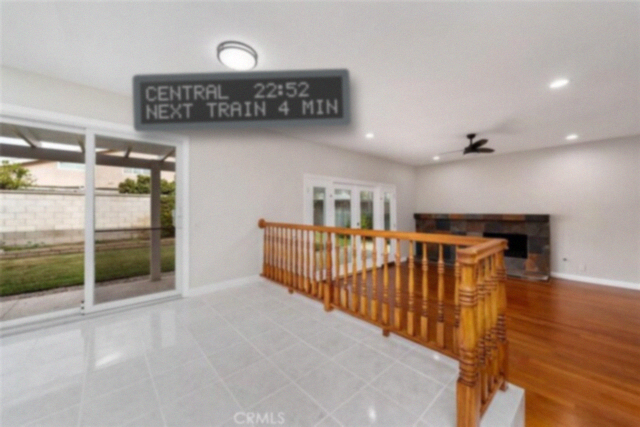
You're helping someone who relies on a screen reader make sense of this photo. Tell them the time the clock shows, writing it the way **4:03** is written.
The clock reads **22:52**
